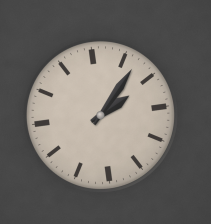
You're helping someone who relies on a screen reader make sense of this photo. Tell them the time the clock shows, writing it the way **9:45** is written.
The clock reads **2:07**
